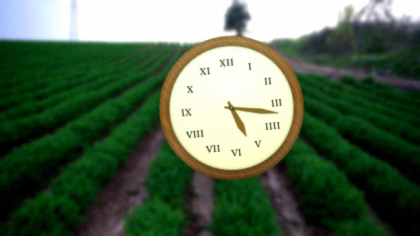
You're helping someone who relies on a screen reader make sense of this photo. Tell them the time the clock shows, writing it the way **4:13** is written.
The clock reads **5:17**
